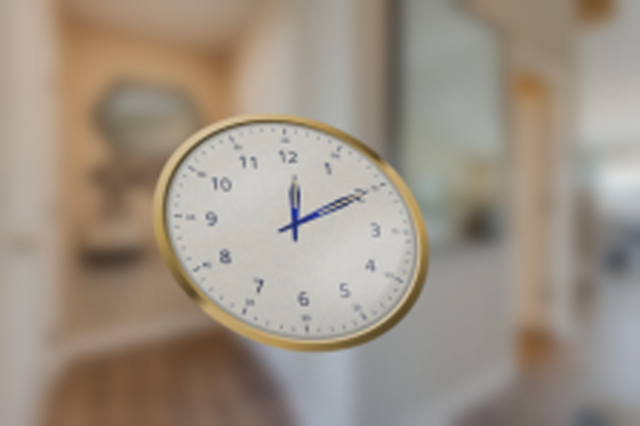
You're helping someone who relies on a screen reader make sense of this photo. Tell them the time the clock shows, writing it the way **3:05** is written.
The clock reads **12:10**
